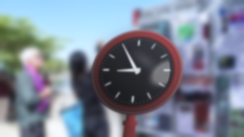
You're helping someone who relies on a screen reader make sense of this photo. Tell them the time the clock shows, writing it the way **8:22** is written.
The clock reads **8:55**
